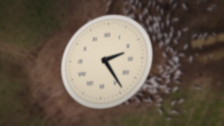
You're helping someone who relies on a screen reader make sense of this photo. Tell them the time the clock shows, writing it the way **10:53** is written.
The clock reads **2:24**
